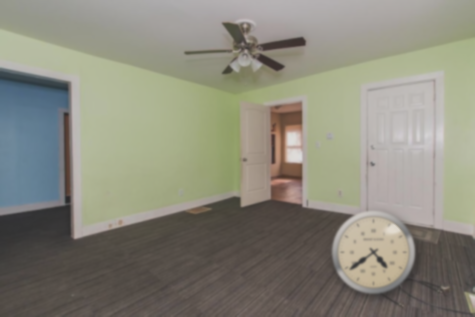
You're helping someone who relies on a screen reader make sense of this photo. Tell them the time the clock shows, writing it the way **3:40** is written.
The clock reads **4:39**
